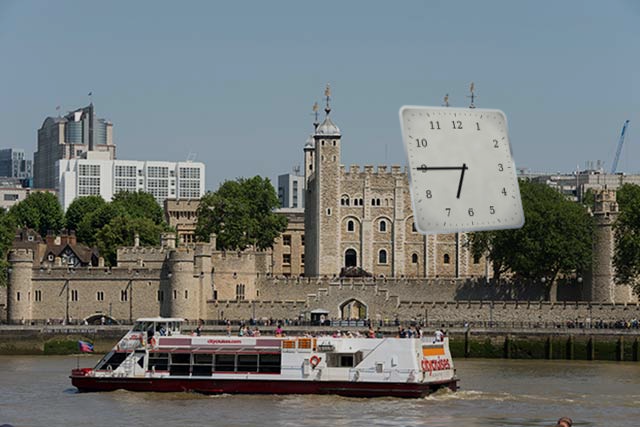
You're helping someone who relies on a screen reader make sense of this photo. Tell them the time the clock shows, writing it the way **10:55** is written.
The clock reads **6:45**
